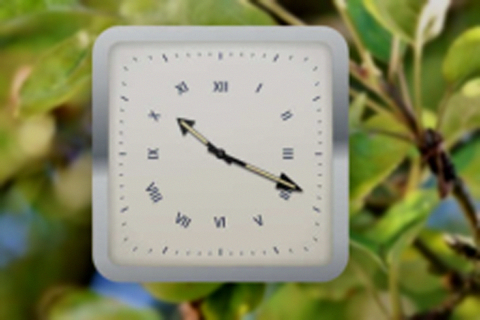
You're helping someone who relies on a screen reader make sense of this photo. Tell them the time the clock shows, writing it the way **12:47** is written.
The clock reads **10:19**
